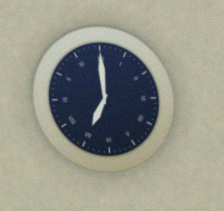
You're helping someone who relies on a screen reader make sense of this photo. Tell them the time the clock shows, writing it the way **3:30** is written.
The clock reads **7:00**
